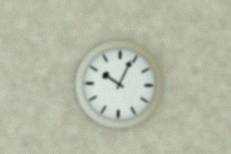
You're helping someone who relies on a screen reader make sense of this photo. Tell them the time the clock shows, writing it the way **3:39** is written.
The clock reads **10:04**
